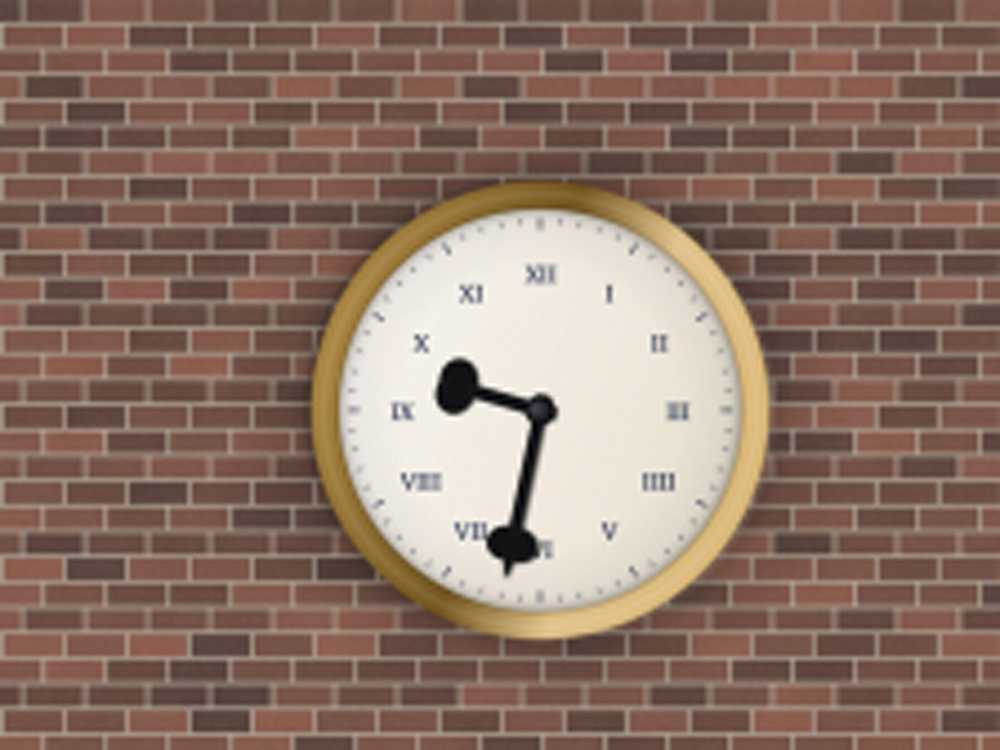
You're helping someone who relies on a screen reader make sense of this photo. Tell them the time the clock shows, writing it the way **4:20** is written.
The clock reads **9:32**
